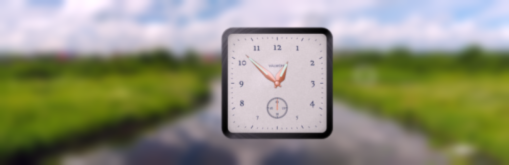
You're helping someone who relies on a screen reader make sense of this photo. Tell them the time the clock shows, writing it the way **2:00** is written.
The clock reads **12:52**
